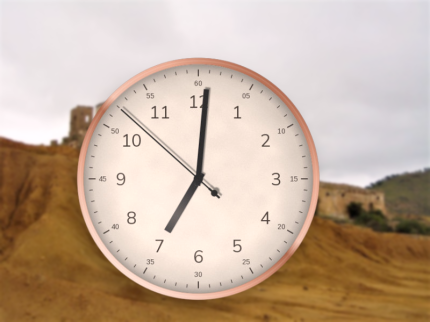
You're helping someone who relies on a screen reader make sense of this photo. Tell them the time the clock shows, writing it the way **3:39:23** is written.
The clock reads **7:00:52**
